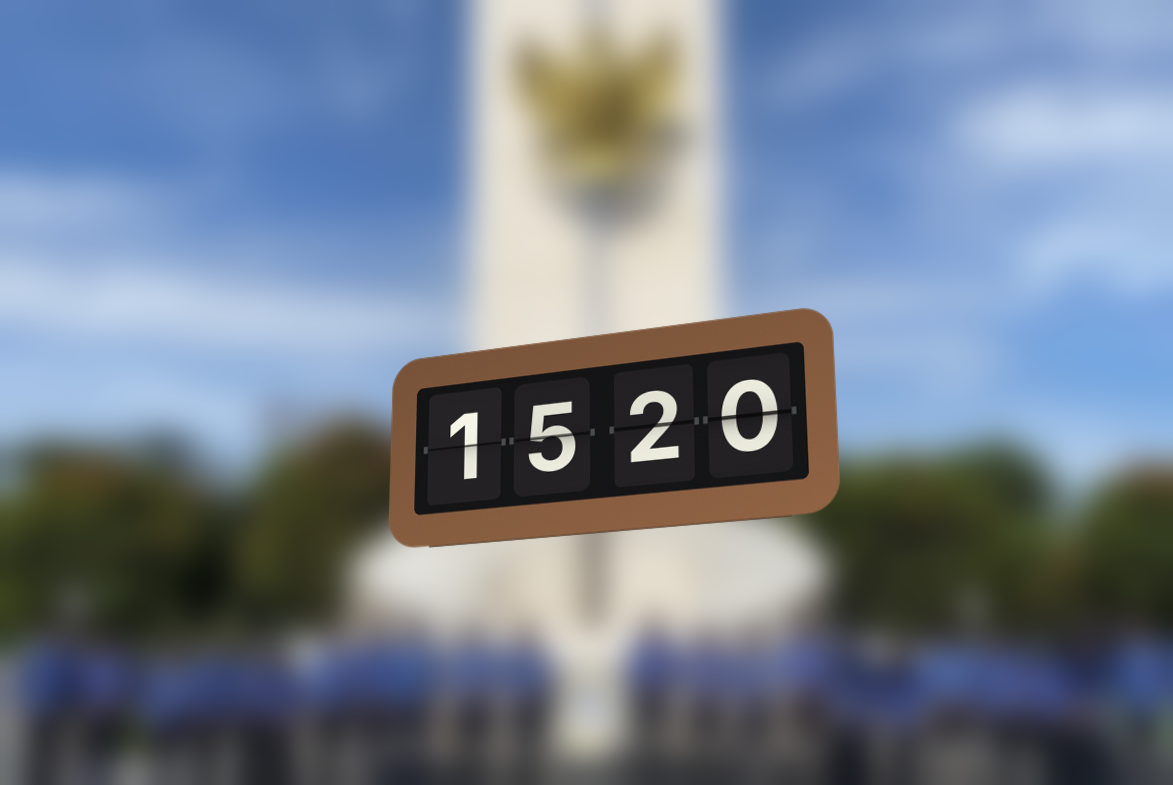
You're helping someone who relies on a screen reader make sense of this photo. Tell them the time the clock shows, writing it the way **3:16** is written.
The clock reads **15:20**
